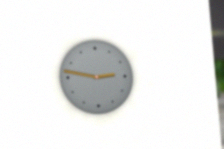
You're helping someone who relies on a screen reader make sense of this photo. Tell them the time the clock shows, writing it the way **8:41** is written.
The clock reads **2:47**
